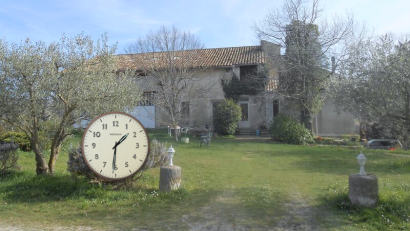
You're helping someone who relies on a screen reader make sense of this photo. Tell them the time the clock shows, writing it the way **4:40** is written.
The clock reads **1:31**
